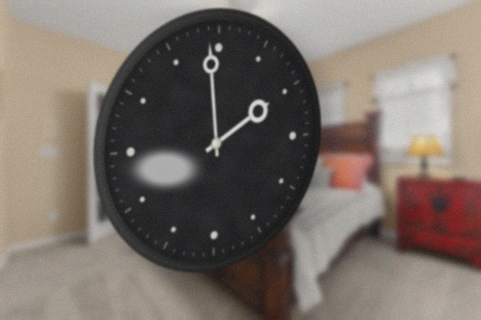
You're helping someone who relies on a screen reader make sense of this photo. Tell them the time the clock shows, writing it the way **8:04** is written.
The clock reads **1:59**
